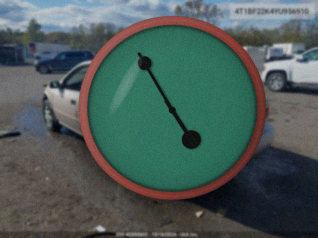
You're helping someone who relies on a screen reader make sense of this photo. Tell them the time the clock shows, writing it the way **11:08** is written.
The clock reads **4:55**
